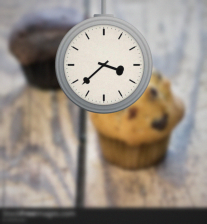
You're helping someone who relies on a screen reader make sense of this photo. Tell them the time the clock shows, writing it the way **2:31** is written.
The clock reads **3:38**
